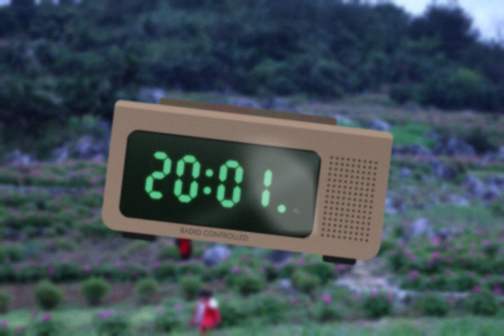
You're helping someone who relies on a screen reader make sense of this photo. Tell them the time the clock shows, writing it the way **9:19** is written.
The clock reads **20:01**
